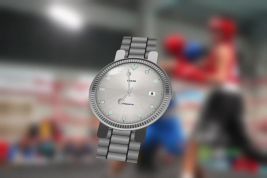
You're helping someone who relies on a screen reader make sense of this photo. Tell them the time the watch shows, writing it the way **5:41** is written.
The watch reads **6:58**
